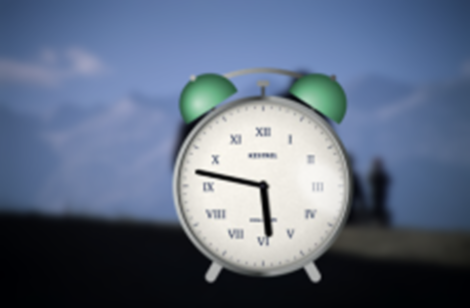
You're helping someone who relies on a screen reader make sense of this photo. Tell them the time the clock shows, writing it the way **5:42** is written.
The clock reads **5:47**
